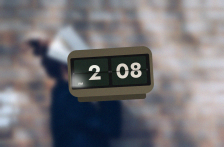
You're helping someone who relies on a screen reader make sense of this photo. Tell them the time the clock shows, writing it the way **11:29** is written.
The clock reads **2:08**
